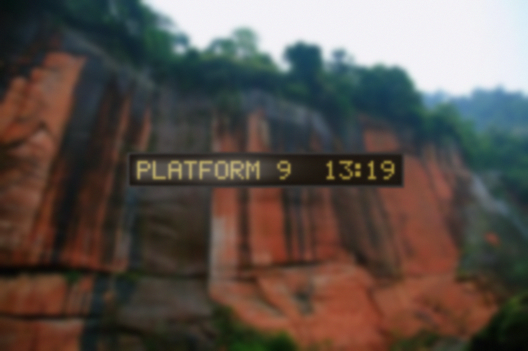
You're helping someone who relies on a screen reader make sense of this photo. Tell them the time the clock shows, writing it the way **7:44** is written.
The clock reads **13:19**
